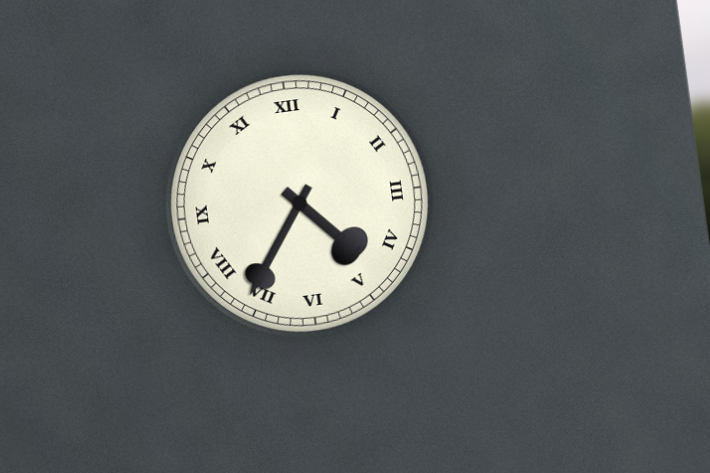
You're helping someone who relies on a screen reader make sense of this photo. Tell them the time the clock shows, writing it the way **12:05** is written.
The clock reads **4:36**
